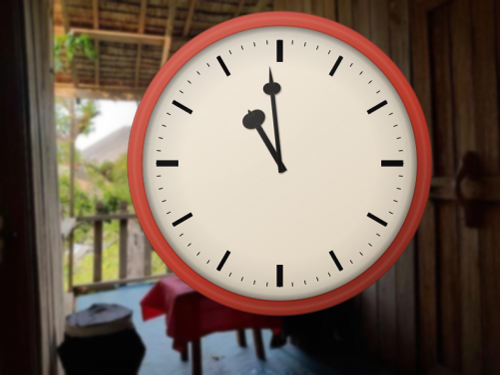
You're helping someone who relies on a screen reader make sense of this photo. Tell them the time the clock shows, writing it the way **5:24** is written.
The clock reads **10:59**
